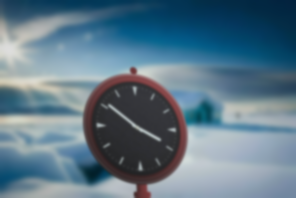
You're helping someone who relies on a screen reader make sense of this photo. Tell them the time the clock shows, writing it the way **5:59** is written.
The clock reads **3:51**
